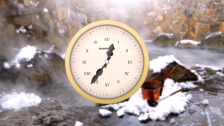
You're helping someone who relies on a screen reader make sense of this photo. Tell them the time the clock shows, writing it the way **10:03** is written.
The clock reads **12:36**
